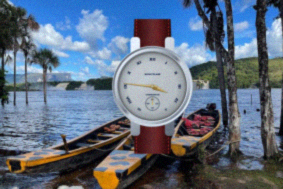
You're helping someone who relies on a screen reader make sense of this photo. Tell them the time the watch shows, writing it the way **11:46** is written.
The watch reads **3:46**
